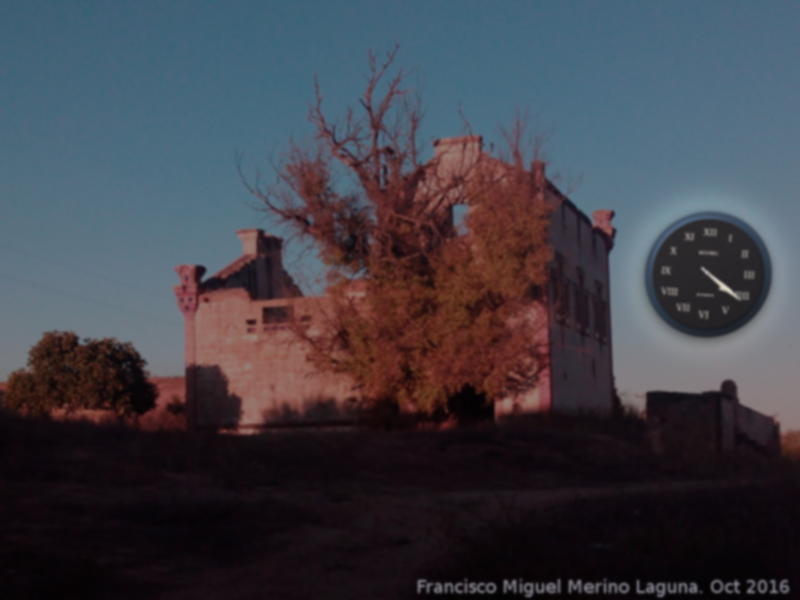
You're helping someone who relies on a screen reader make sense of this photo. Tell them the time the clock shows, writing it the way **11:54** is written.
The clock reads **4:21**
